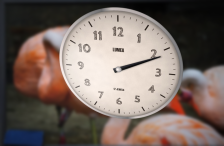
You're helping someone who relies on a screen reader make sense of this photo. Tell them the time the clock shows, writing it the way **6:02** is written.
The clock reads **2:11**
